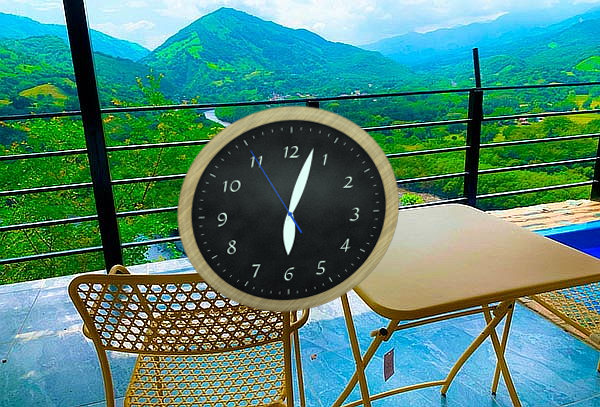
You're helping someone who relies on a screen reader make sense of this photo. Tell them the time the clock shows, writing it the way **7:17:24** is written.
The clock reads **6:02:55**
